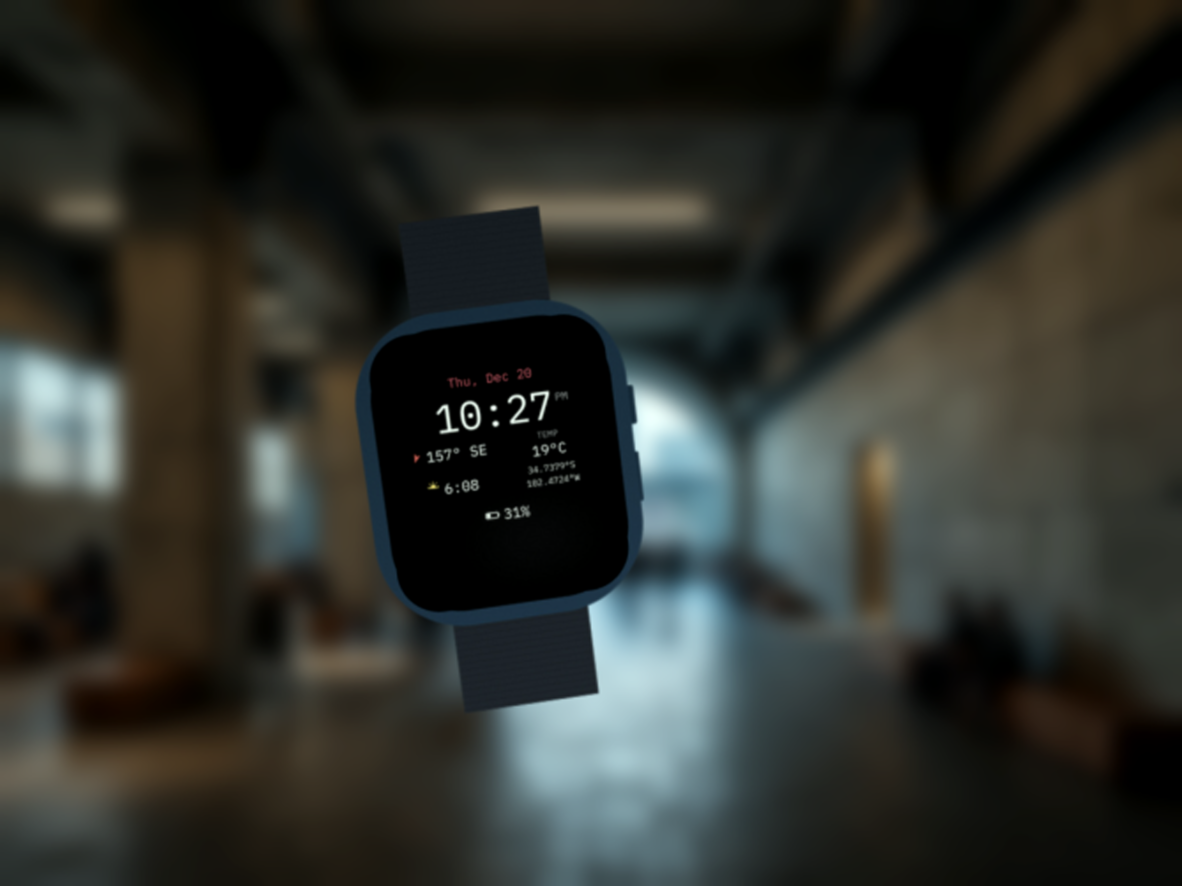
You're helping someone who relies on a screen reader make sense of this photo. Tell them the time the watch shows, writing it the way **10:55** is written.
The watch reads **10:27**
